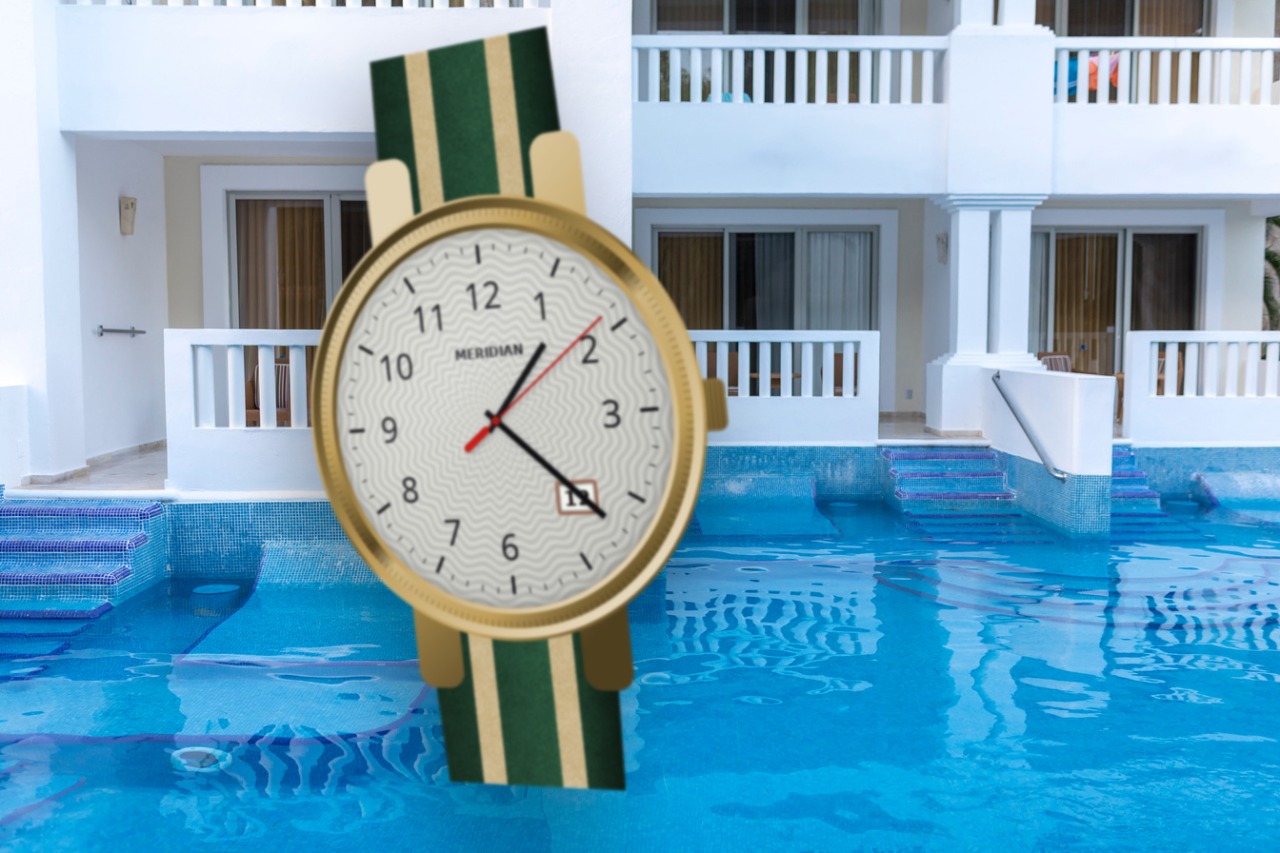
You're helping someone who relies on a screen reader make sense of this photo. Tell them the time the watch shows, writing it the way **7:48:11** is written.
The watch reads **1:22:09**
